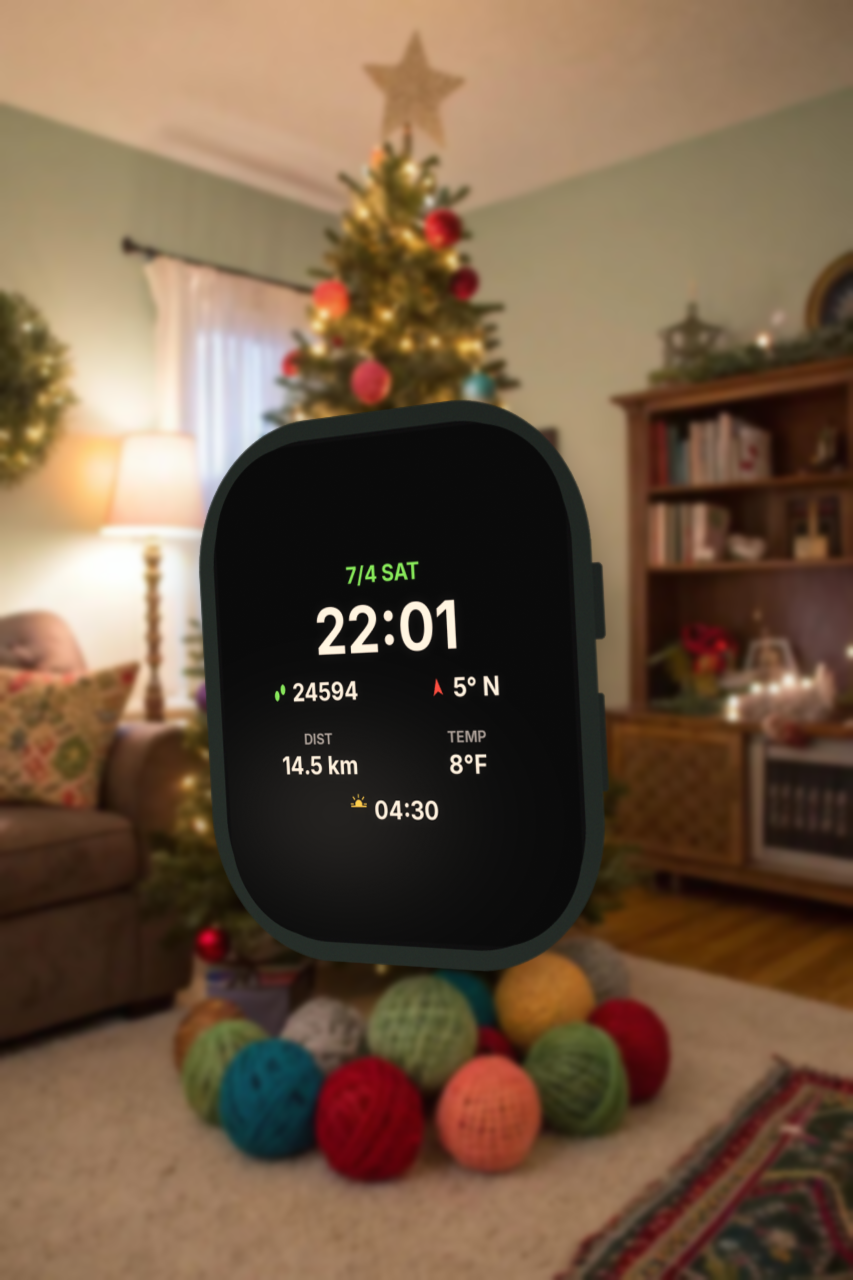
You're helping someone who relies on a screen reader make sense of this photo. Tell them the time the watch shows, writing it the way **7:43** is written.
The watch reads **22:01**
